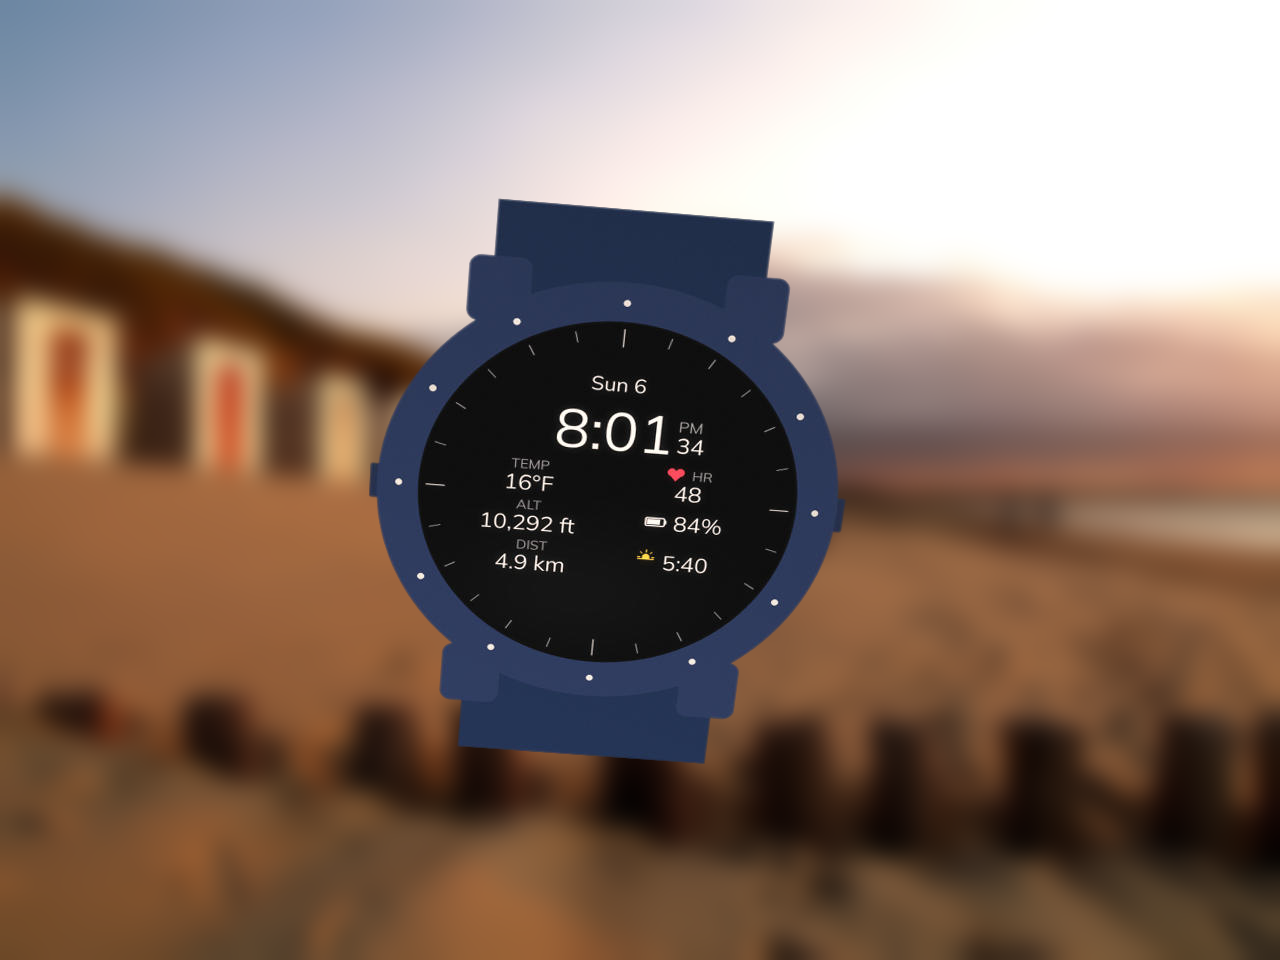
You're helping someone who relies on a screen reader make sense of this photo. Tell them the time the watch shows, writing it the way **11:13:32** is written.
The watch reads **8:01:34**
